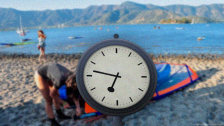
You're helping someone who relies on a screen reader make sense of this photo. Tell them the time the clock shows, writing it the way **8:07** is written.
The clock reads **6:47**
